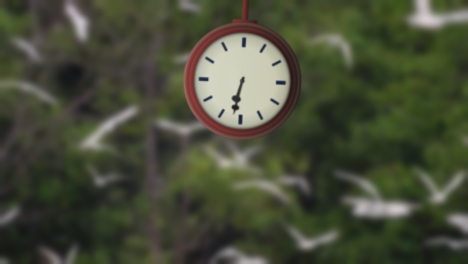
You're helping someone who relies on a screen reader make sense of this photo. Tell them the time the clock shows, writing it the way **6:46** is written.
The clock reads **6:32**
